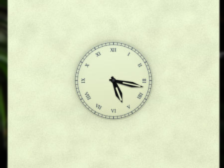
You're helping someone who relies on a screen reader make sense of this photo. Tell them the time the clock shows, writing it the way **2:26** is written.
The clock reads **5:17**
